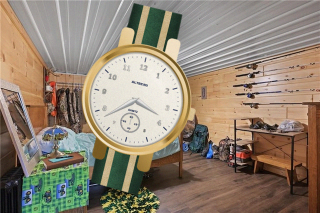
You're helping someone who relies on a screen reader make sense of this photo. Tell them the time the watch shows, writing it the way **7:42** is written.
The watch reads **3:38**
